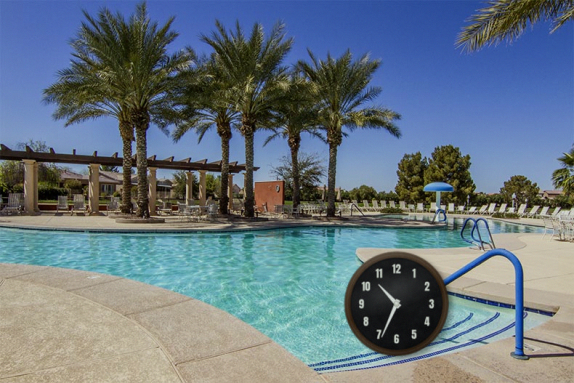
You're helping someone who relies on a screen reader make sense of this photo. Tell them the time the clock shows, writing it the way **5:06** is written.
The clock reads **10:34**
